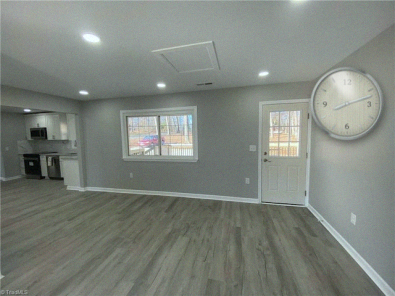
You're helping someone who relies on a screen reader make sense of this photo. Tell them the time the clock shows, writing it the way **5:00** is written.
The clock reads **8:12**
